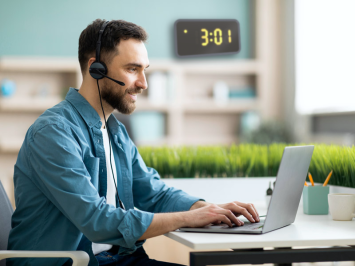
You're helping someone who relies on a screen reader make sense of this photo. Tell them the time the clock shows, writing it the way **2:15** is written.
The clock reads **3:01**
